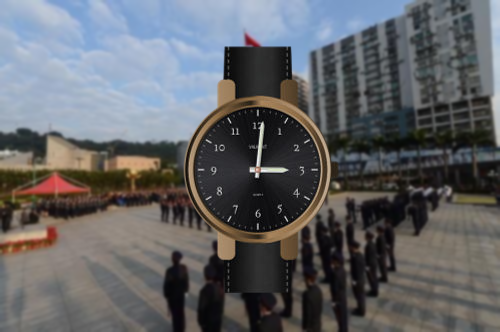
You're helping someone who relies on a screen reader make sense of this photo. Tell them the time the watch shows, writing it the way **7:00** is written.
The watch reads **3:01**
